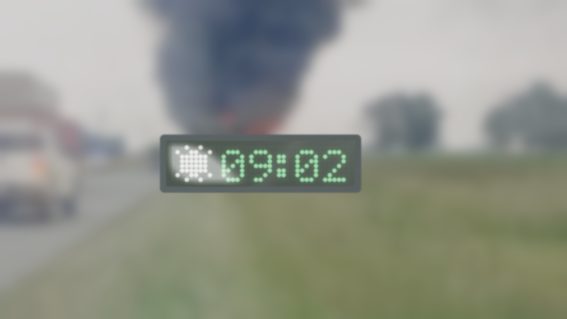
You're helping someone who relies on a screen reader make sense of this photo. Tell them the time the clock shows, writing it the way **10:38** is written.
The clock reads **9:02**
